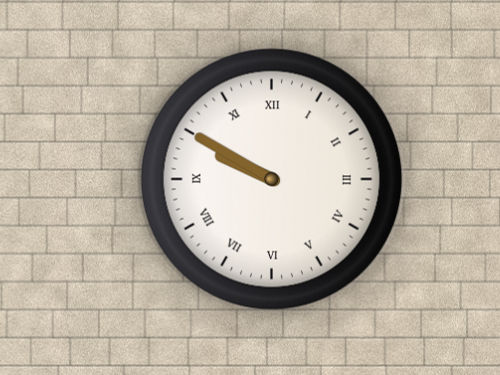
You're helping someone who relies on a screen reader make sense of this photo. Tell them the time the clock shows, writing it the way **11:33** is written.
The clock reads **9:50**
